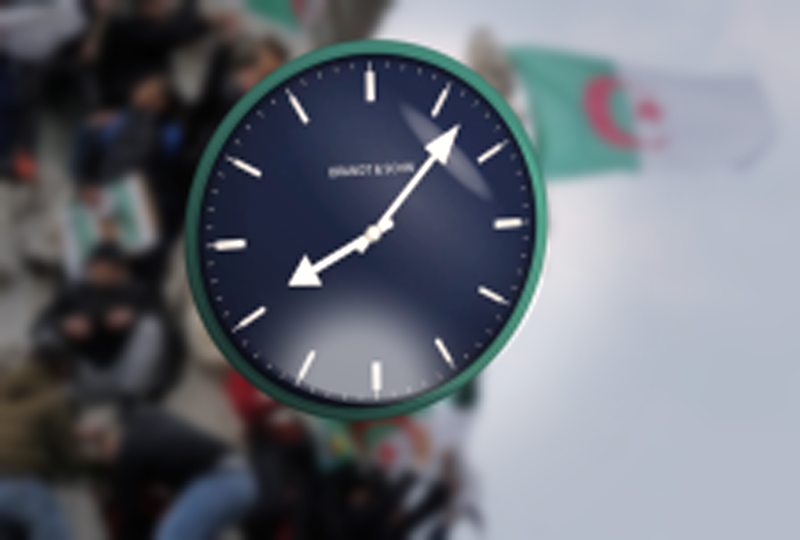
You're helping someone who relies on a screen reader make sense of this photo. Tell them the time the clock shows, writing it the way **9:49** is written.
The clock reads **8:07**
